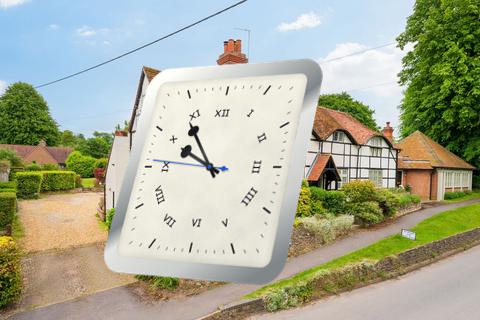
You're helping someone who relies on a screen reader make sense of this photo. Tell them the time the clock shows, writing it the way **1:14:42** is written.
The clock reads **9:53:46**
